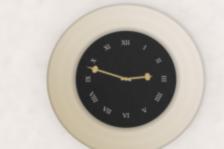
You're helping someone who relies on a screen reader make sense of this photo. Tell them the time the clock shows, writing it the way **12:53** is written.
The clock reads **2:48**
